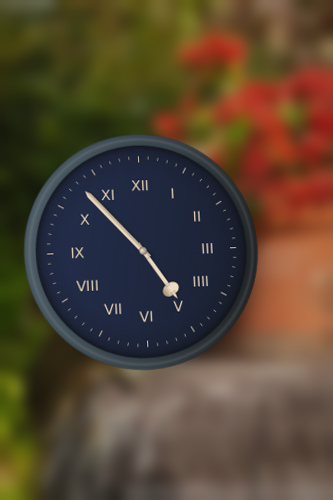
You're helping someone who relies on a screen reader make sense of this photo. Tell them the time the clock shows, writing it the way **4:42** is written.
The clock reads **4:53**
